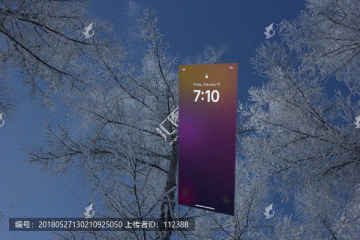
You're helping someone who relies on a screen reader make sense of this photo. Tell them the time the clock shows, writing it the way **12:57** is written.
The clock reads **7:10**
